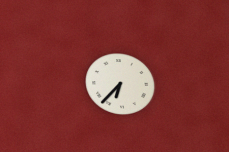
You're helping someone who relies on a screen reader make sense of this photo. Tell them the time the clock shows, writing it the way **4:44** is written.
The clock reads **6:37**
